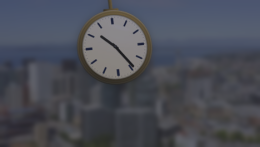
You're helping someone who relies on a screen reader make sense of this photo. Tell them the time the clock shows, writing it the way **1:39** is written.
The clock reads **10:24**
